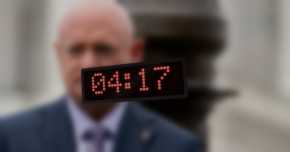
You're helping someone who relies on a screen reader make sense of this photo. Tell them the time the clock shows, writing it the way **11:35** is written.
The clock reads **4:17**
